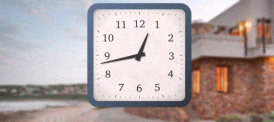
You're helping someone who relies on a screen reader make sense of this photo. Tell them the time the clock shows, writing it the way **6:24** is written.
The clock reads **12:43**
